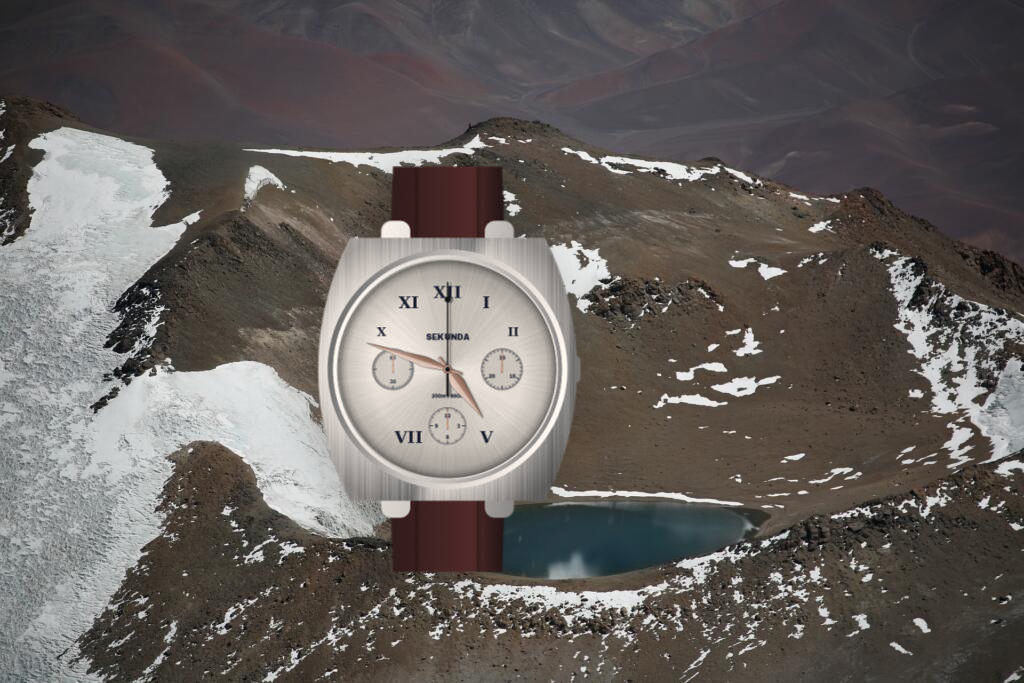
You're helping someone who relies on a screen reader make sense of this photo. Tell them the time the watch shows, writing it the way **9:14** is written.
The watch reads **4:48**
